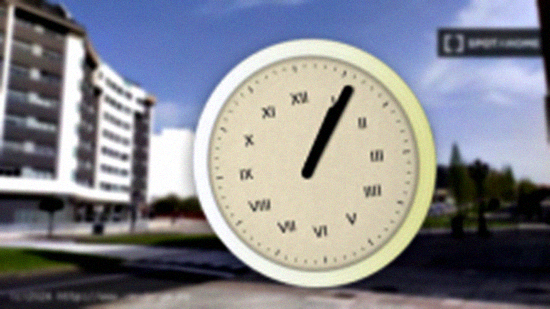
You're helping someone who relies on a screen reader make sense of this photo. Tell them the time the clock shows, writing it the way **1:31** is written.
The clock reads **1:06**
